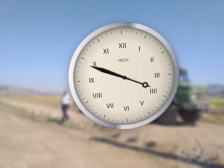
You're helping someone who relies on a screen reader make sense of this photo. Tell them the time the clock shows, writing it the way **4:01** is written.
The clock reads **3:49**
